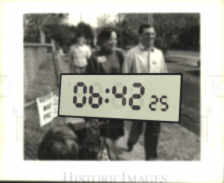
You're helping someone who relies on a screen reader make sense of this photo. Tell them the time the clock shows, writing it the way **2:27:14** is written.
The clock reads **6:42:25**
